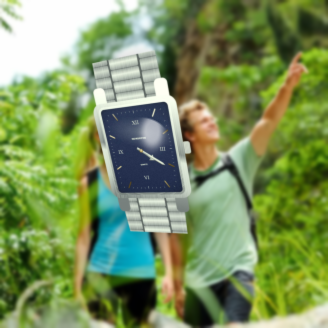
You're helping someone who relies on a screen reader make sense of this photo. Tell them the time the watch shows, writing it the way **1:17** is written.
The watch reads **4:21**
